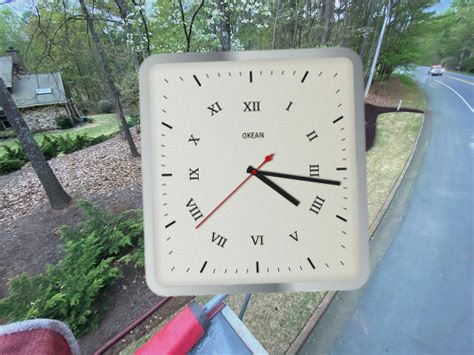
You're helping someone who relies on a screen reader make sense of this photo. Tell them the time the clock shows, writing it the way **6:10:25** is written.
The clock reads **4:16:38**
